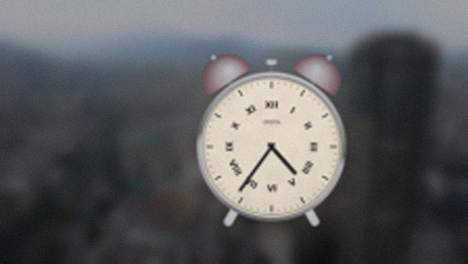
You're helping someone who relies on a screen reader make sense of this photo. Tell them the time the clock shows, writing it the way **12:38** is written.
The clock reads **4:36**
